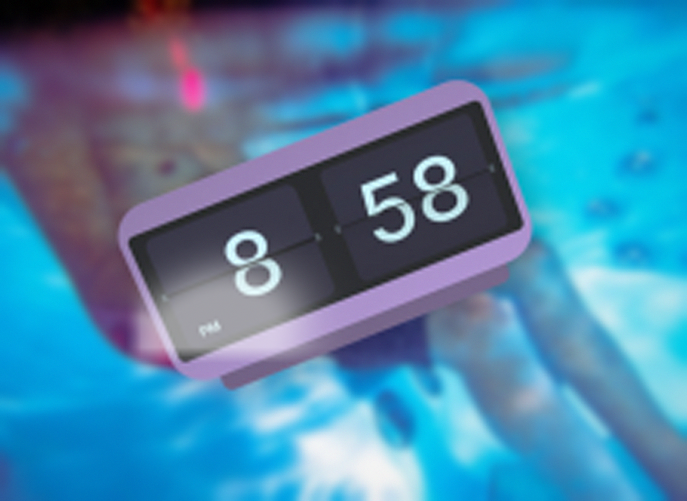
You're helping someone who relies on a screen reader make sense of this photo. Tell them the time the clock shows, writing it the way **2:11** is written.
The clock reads **8:58**
